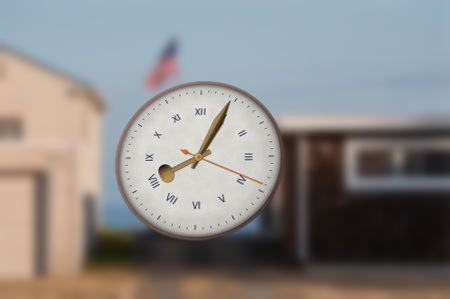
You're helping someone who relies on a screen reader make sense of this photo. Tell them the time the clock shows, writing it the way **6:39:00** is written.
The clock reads **8:04:19**
